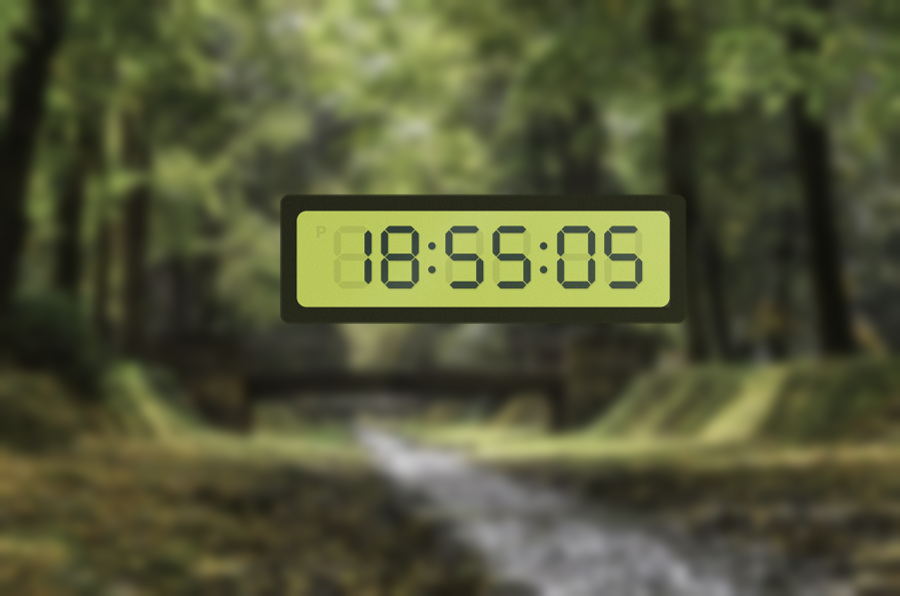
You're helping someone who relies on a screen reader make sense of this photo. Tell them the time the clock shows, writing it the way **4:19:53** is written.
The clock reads **18:55:05**
